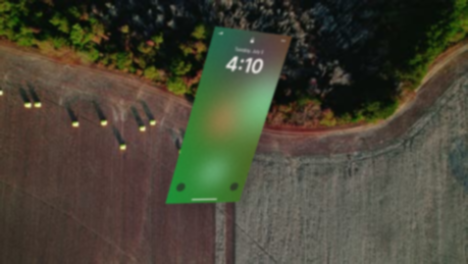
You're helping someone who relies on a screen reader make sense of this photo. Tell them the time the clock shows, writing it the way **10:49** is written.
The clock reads **4:10**
